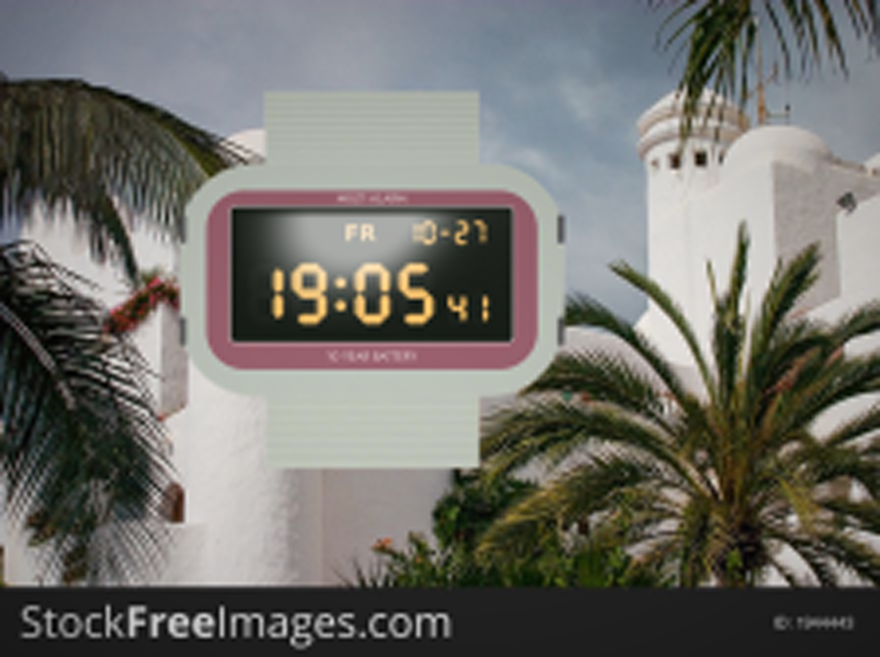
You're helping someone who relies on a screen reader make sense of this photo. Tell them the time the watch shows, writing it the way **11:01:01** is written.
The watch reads **19:05:41**
